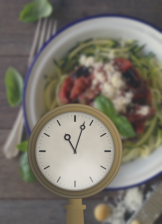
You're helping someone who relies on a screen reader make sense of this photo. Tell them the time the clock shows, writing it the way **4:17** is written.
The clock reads **11:03**
